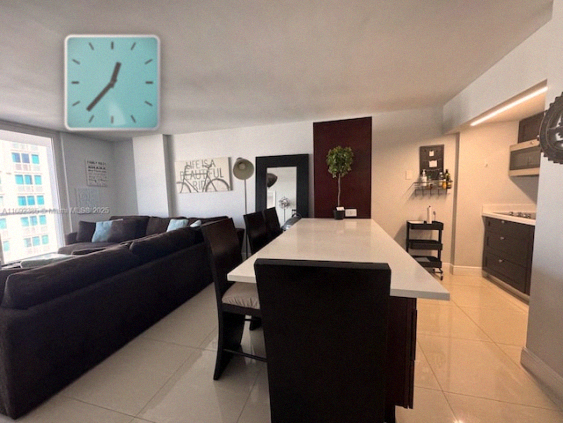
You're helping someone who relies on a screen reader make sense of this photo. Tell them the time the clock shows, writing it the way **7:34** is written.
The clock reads **12:37**
